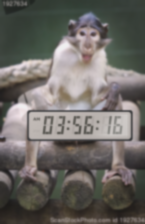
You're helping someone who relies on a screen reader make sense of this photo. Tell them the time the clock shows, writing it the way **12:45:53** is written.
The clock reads **3:56:16**
